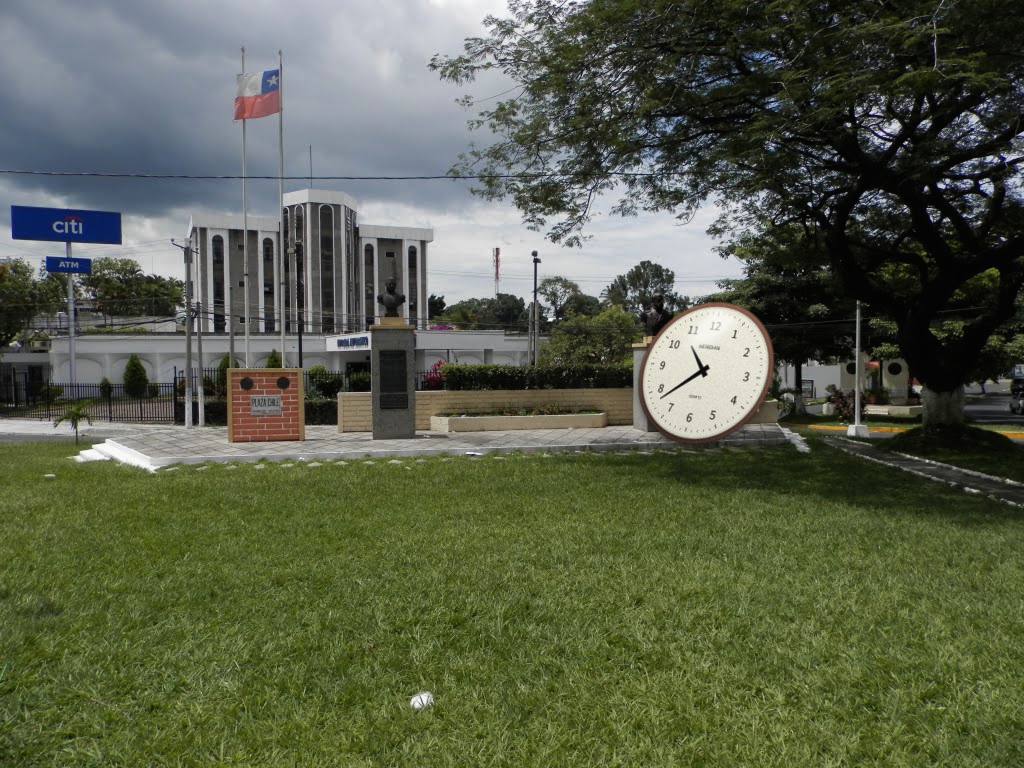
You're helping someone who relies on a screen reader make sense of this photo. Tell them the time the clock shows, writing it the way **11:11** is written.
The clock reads **10:38**
